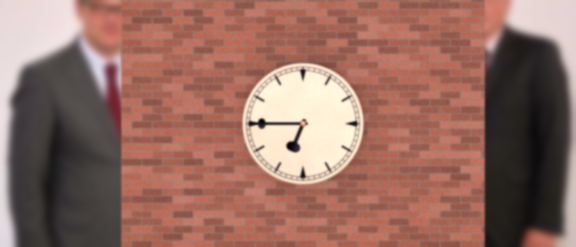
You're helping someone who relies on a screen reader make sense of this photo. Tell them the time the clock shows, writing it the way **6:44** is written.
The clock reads **6:45**
